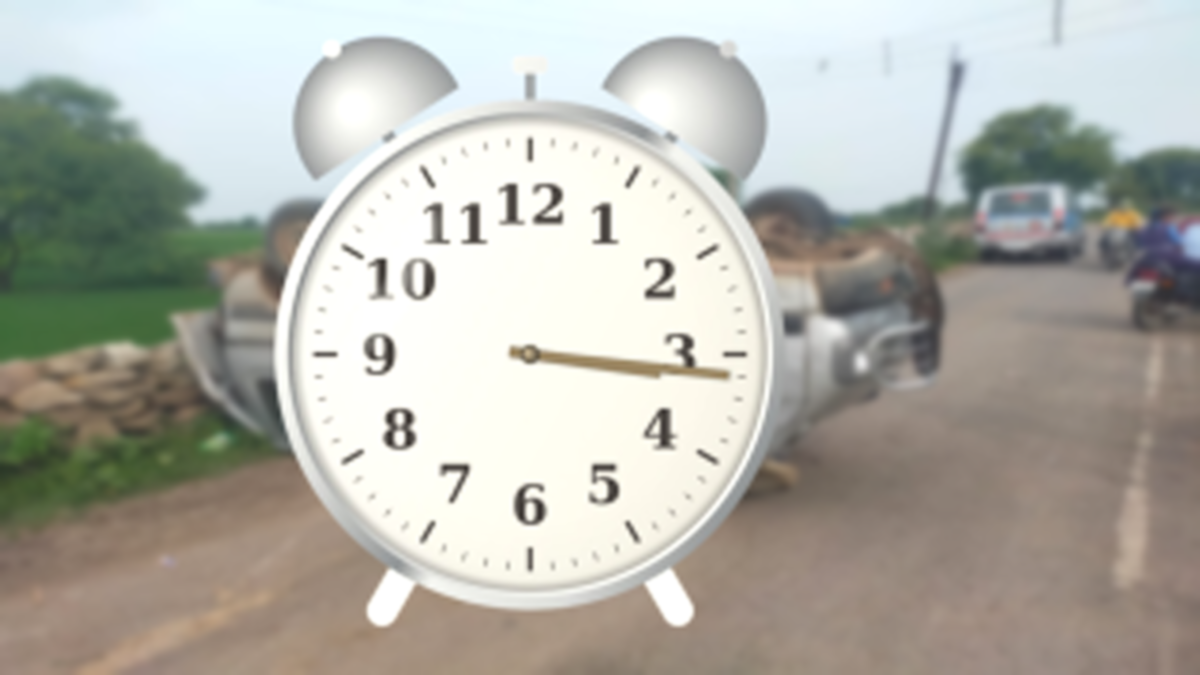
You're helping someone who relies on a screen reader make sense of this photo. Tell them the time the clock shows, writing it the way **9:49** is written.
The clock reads **3:16**
